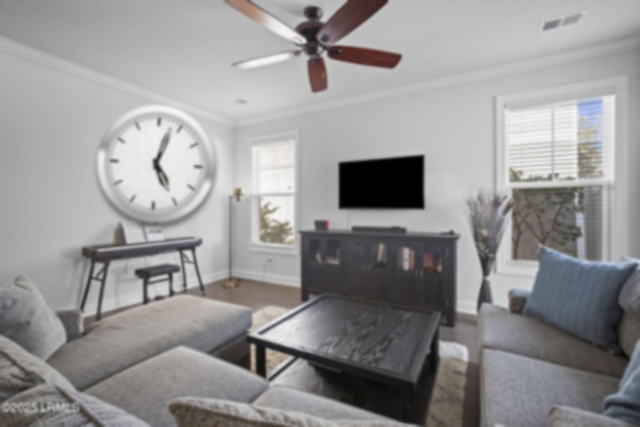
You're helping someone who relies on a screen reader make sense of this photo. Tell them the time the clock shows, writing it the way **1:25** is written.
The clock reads **5:03**
